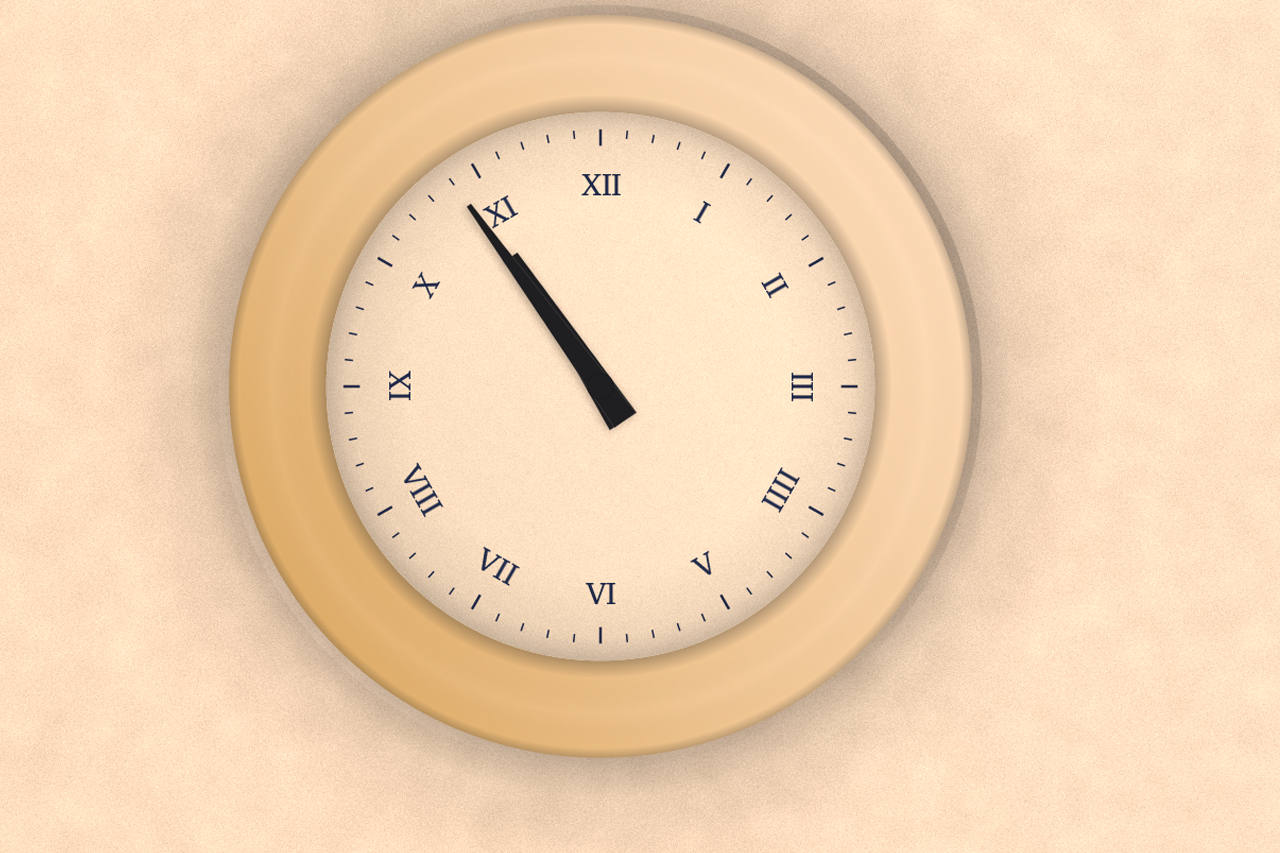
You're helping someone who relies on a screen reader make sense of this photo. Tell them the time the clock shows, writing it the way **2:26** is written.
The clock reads **10:54**
